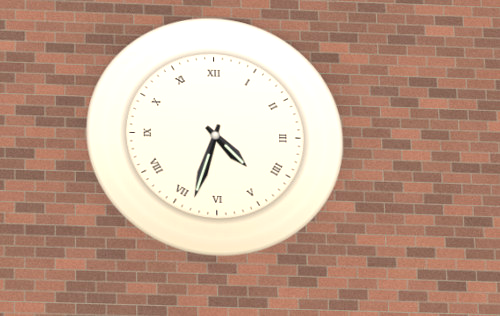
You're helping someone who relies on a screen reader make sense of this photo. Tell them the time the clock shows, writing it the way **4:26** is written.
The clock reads **4:33**
